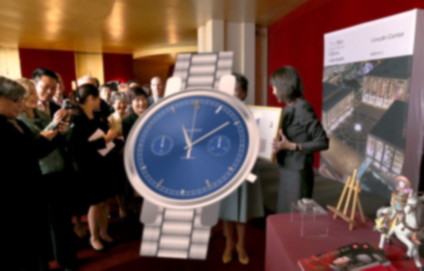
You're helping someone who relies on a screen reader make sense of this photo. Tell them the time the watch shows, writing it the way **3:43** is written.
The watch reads **11:09**
